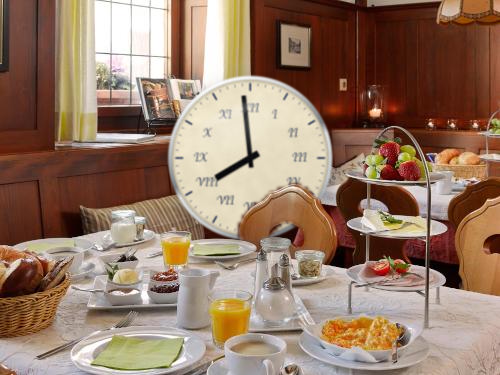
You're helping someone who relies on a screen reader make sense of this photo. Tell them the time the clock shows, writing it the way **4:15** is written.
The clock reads **7:59**
